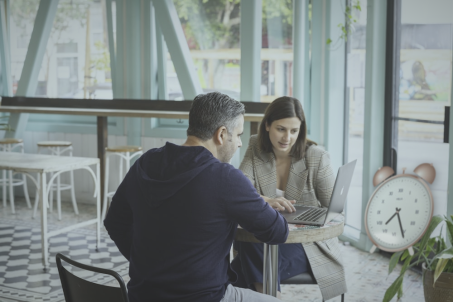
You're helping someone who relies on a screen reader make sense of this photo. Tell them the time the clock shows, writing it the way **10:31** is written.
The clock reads **7:26**
